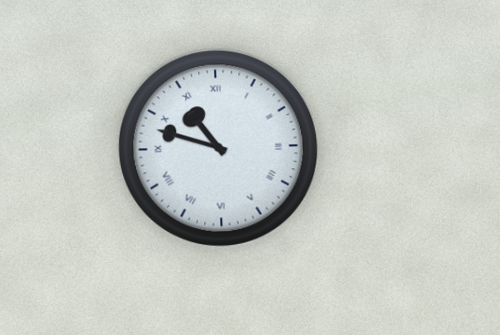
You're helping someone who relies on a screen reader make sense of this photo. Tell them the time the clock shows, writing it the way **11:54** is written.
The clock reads **10:48**
